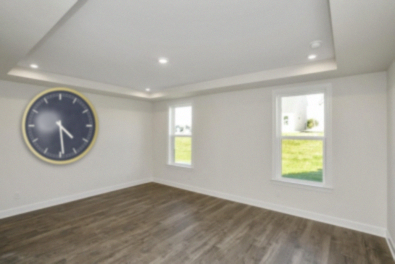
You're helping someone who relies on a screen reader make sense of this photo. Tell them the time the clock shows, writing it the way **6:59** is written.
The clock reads **4:29**
